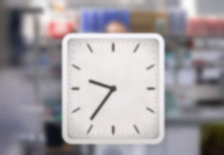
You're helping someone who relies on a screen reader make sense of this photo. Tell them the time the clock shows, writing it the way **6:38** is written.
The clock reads **9:36**
